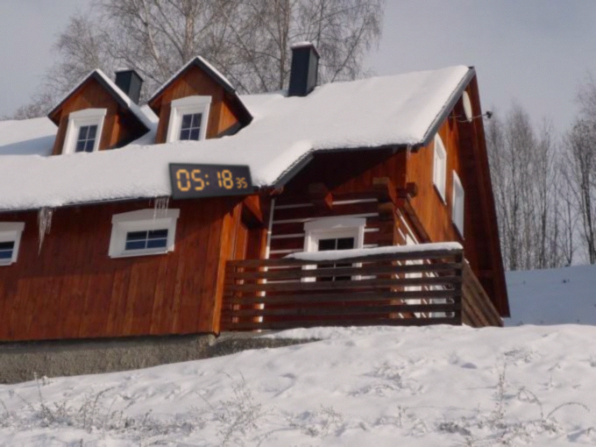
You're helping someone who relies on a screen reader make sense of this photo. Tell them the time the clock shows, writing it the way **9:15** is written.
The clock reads **5:18**
